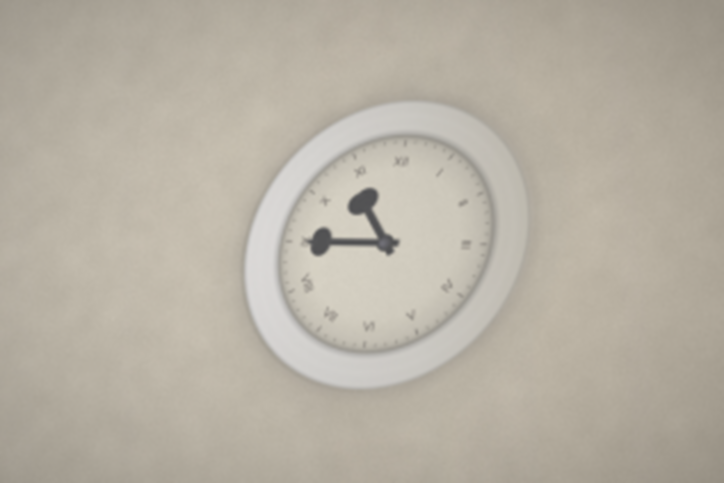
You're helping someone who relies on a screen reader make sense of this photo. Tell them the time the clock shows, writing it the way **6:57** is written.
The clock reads **10:45**
